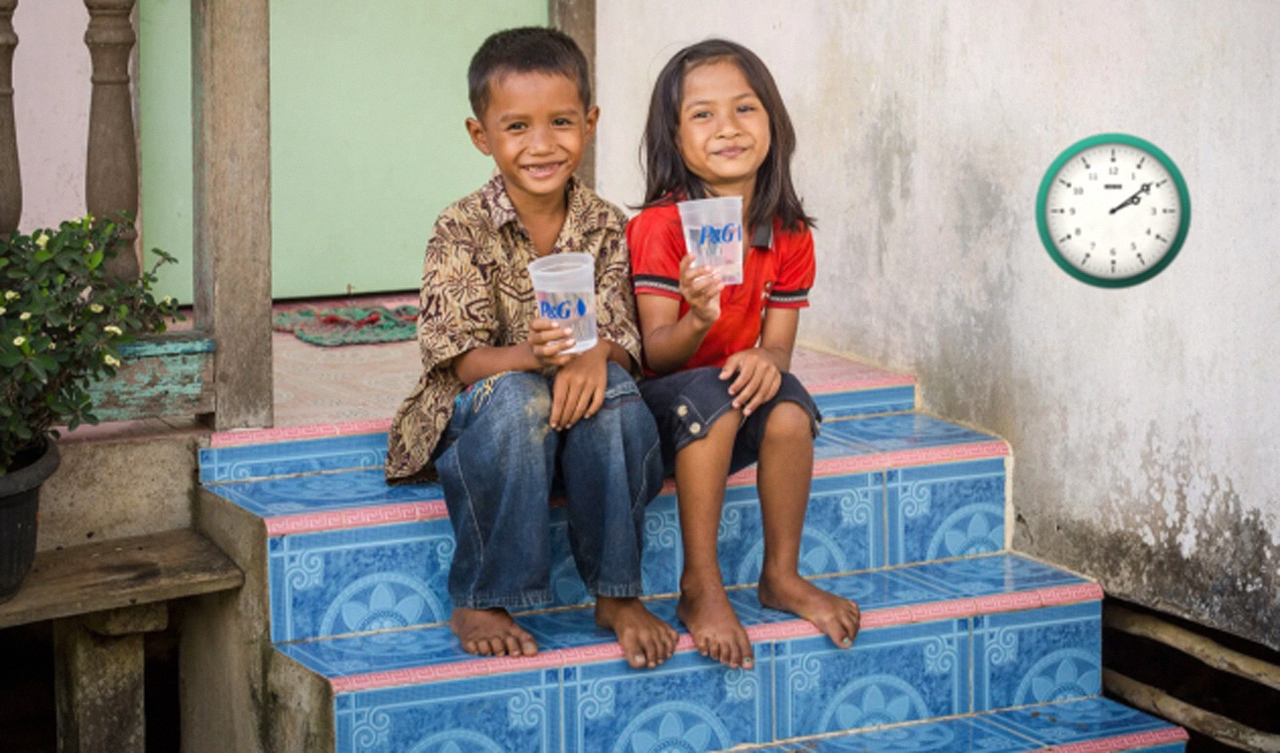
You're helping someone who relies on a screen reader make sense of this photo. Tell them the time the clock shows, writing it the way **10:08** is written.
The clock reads **2:09**
